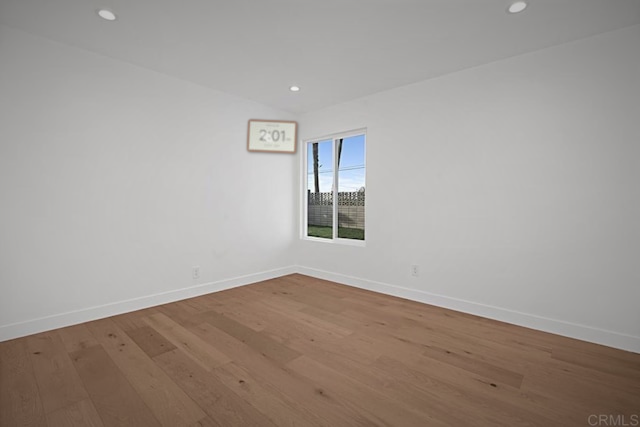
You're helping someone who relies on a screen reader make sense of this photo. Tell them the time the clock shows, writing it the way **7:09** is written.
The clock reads **2:01**
